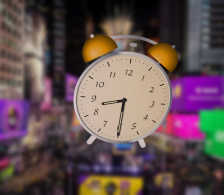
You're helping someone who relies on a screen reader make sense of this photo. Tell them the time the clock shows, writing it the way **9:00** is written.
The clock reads **8:30**
